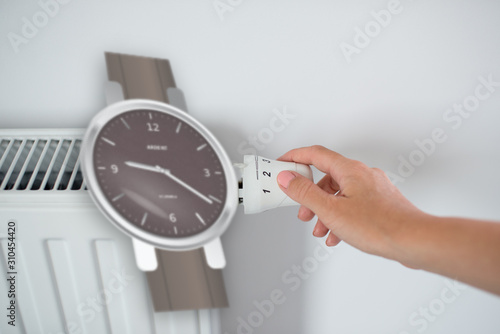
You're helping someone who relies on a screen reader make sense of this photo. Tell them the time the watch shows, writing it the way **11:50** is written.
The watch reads **9:21**
